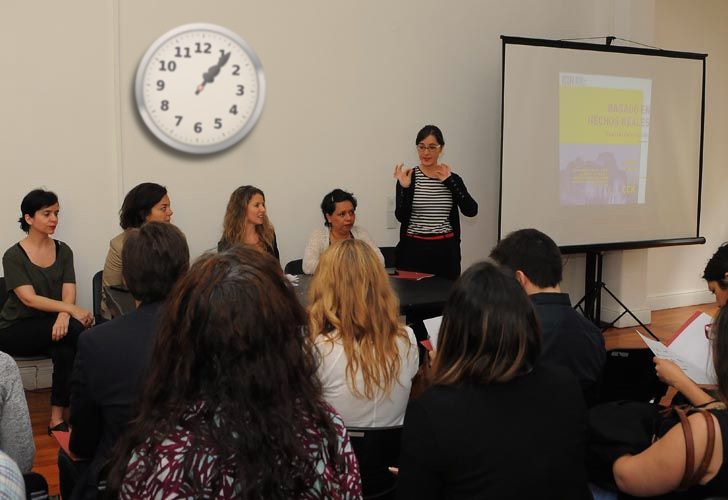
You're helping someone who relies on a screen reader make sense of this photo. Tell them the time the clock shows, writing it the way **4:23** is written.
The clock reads **1:06**
